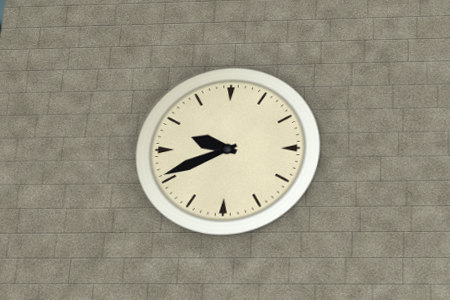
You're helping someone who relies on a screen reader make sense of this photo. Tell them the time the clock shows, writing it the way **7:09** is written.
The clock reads **9:41**
